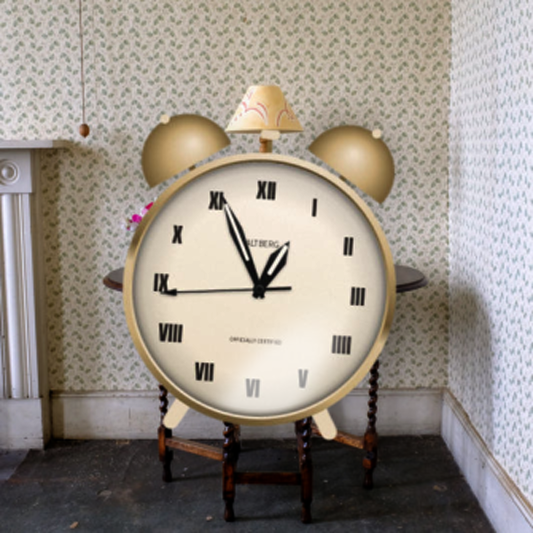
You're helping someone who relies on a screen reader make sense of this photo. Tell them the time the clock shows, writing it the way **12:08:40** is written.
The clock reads **12:55:44**
